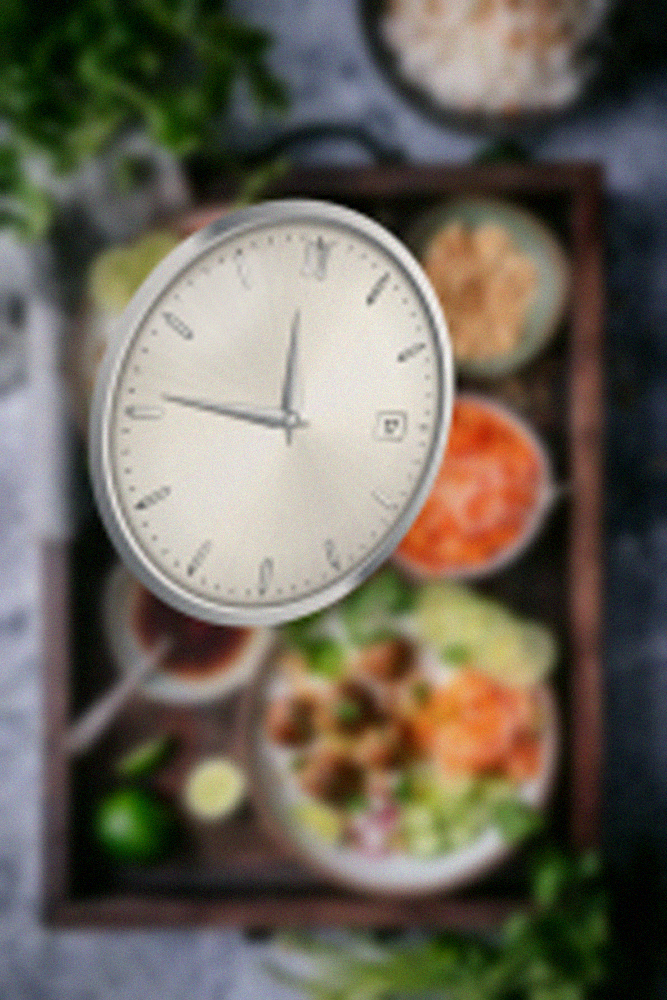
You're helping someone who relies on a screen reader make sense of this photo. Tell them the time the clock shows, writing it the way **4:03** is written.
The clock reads **11:46**
